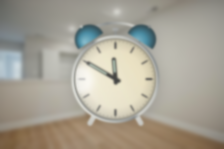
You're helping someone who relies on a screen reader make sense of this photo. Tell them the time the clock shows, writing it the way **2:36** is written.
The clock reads **11:50**
